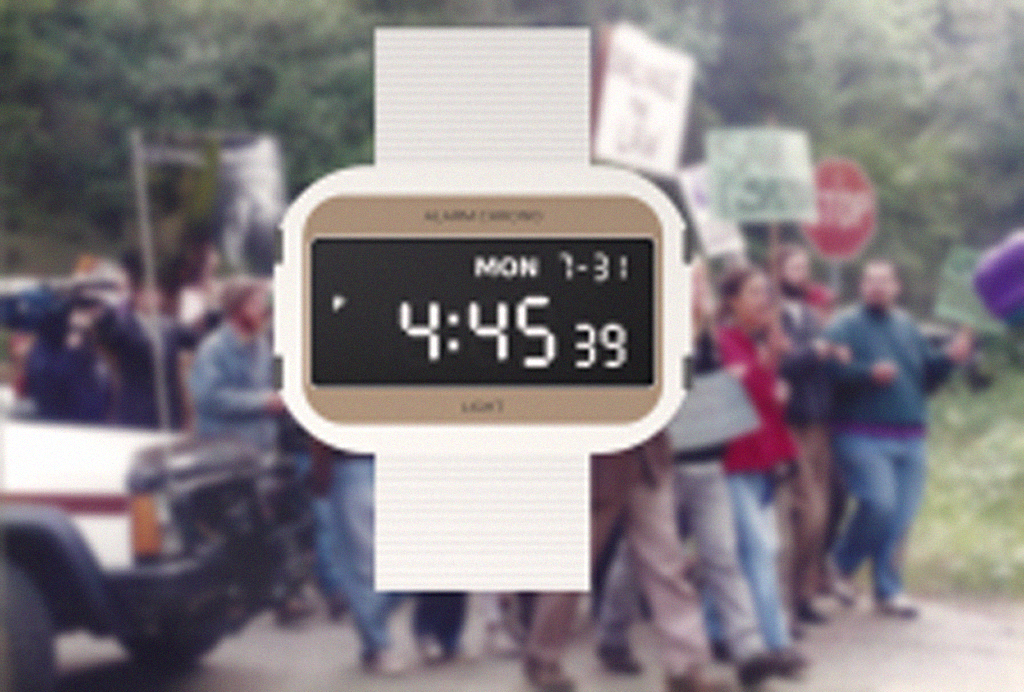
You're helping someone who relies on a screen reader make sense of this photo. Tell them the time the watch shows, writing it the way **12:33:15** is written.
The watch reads **4:45:39**
